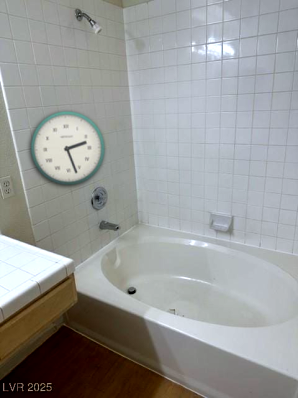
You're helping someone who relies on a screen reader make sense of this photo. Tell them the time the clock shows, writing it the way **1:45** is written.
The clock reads **2:27**
